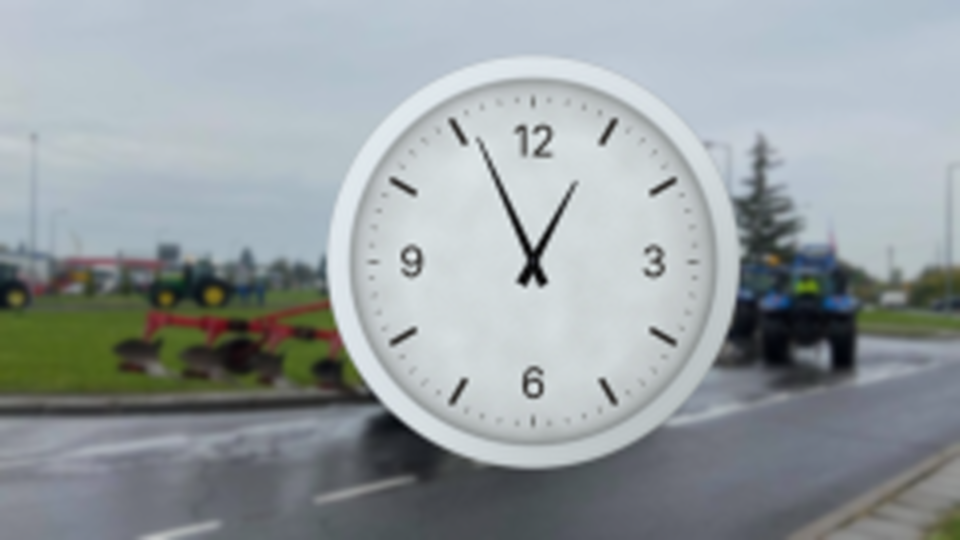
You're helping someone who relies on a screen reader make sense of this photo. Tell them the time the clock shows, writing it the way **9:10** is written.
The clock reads **12:56**
